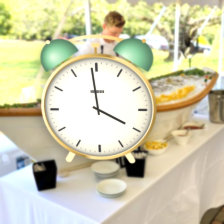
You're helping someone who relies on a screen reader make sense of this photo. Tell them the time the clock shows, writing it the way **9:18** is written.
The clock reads **3:59**
